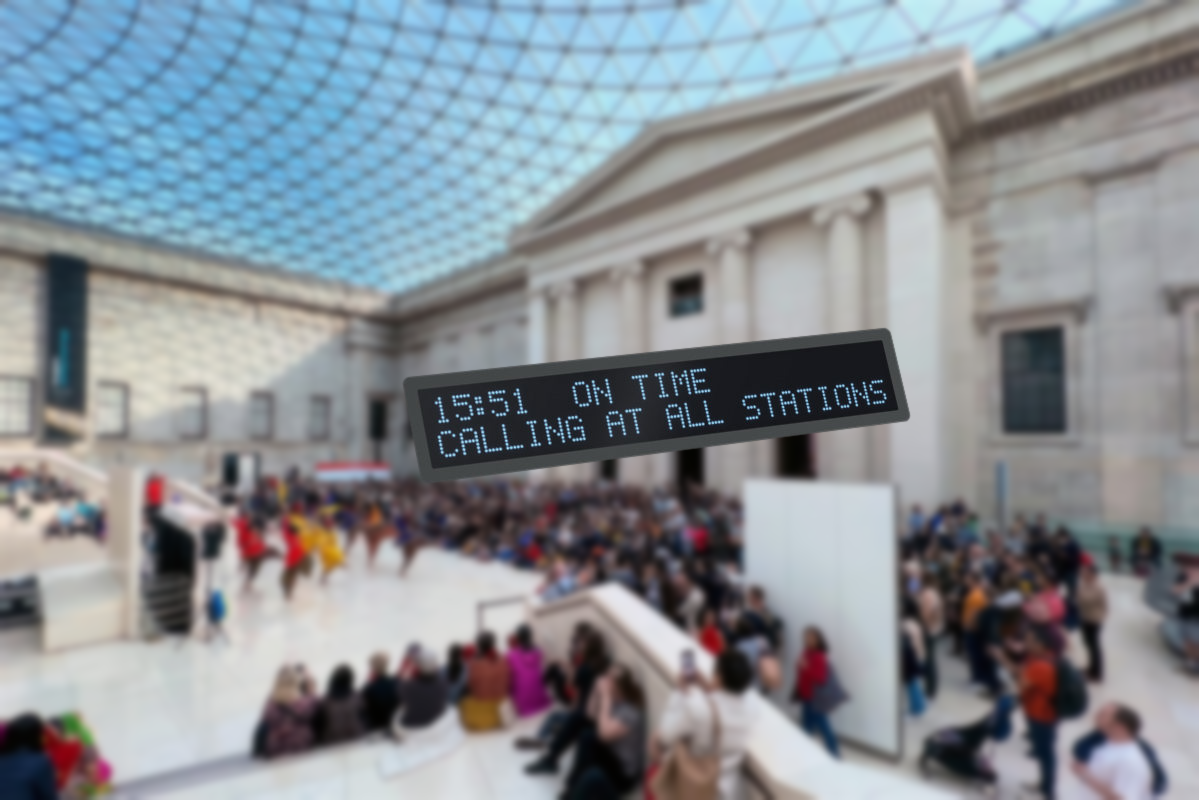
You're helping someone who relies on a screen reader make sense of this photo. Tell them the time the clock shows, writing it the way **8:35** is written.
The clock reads **15:51**
